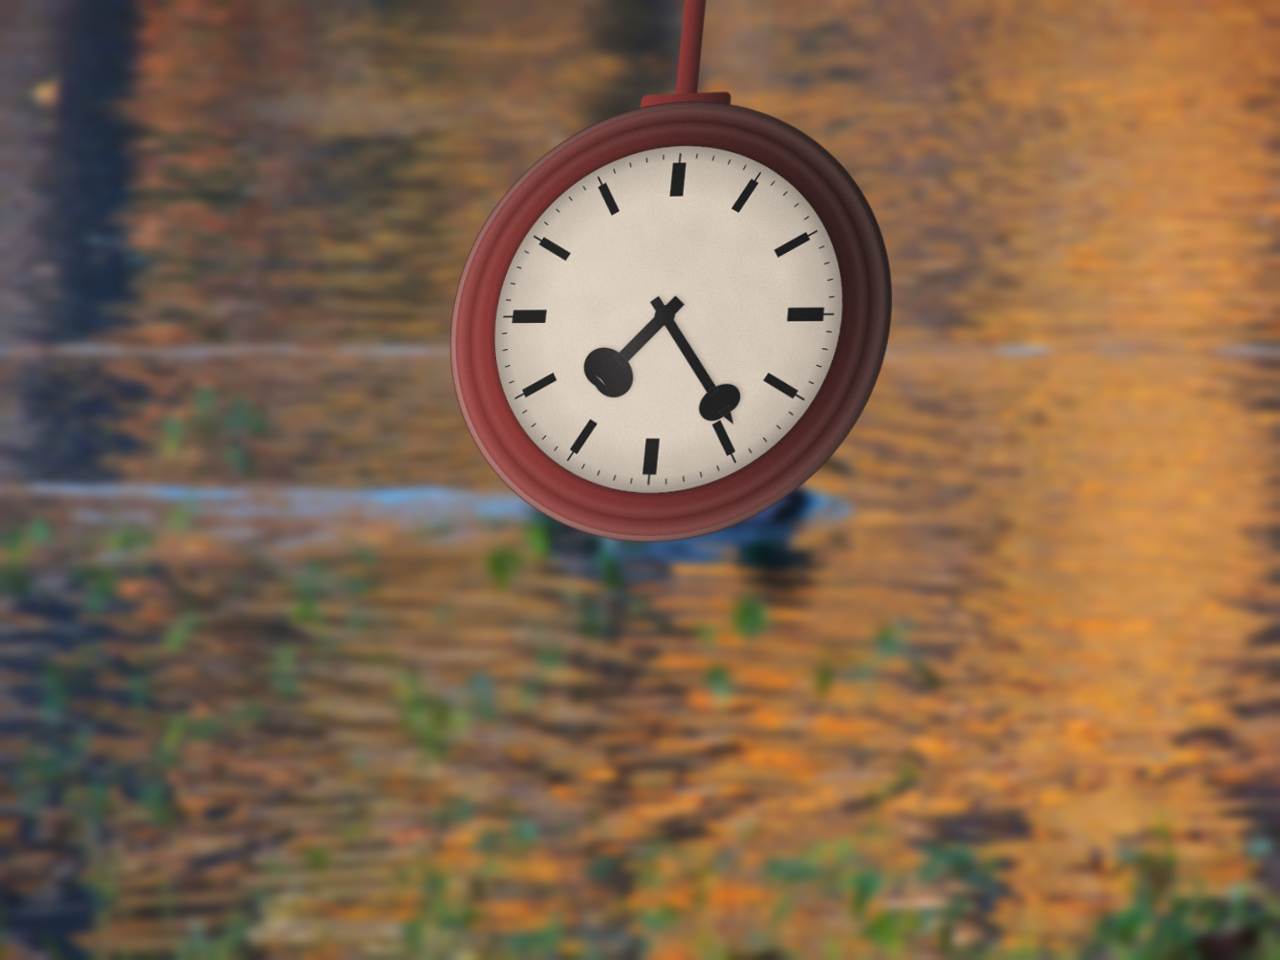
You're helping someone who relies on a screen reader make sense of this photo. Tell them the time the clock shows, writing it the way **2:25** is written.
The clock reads **7:24**
